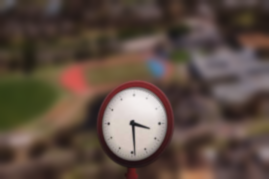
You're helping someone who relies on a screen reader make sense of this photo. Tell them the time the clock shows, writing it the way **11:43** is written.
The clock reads **3:29**
